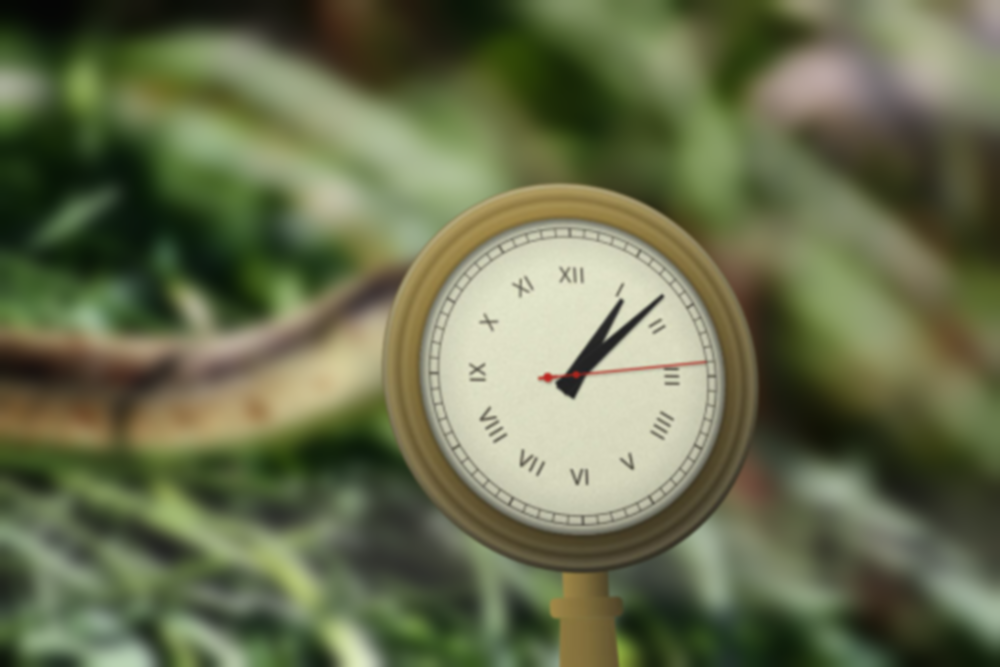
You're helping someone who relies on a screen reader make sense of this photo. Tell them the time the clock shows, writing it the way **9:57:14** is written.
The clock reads **1:08:14**
